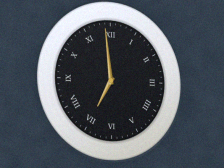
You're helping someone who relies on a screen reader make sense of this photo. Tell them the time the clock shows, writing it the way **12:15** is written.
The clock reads **6:59**
